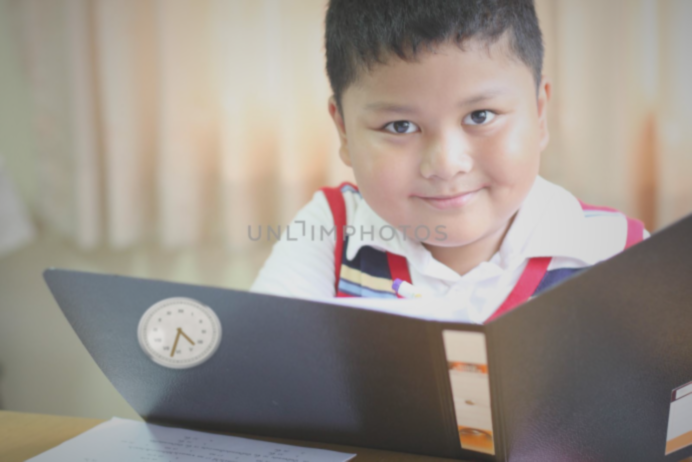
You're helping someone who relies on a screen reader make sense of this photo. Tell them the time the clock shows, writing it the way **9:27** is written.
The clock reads **4:32**
